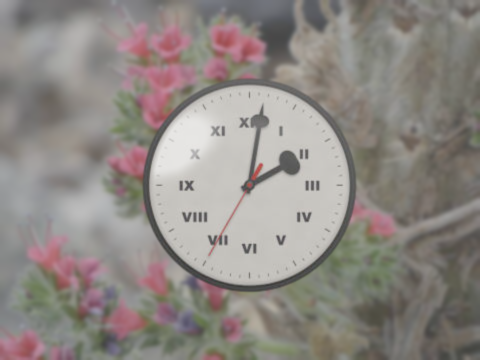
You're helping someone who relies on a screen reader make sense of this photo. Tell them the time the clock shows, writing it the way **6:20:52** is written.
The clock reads **2:01:35**
